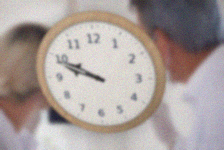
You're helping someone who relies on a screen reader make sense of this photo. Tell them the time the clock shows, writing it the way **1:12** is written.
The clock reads **9:49**
